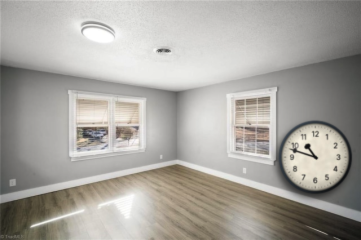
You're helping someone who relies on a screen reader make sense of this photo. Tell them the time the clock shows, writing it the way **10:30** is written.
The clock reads **10:48**
